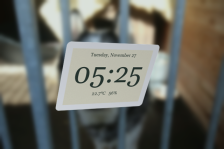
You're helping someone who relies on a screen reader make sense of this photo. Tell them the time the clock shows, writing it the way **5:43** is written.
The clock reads **5:25**
